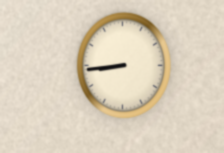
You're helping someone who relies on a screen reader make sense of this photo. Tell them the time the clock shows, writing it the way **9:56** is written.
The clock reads **8:44**
